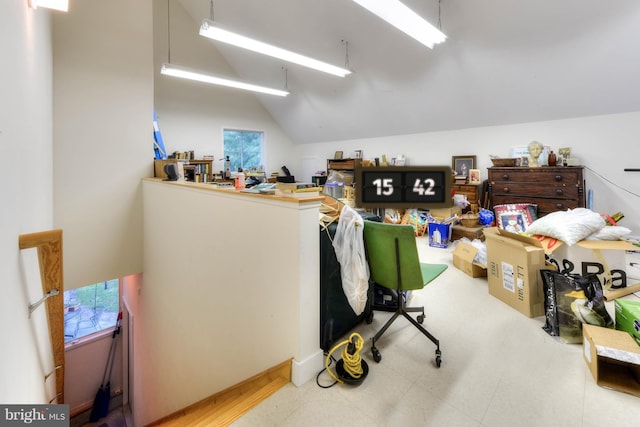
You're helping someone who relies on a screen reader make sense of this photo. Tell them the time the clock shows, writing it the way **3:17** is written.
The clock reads **15:42**
